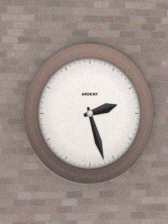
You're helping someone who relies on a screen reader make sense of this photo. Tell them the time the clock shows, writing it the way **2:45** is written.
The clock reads **2:27**
